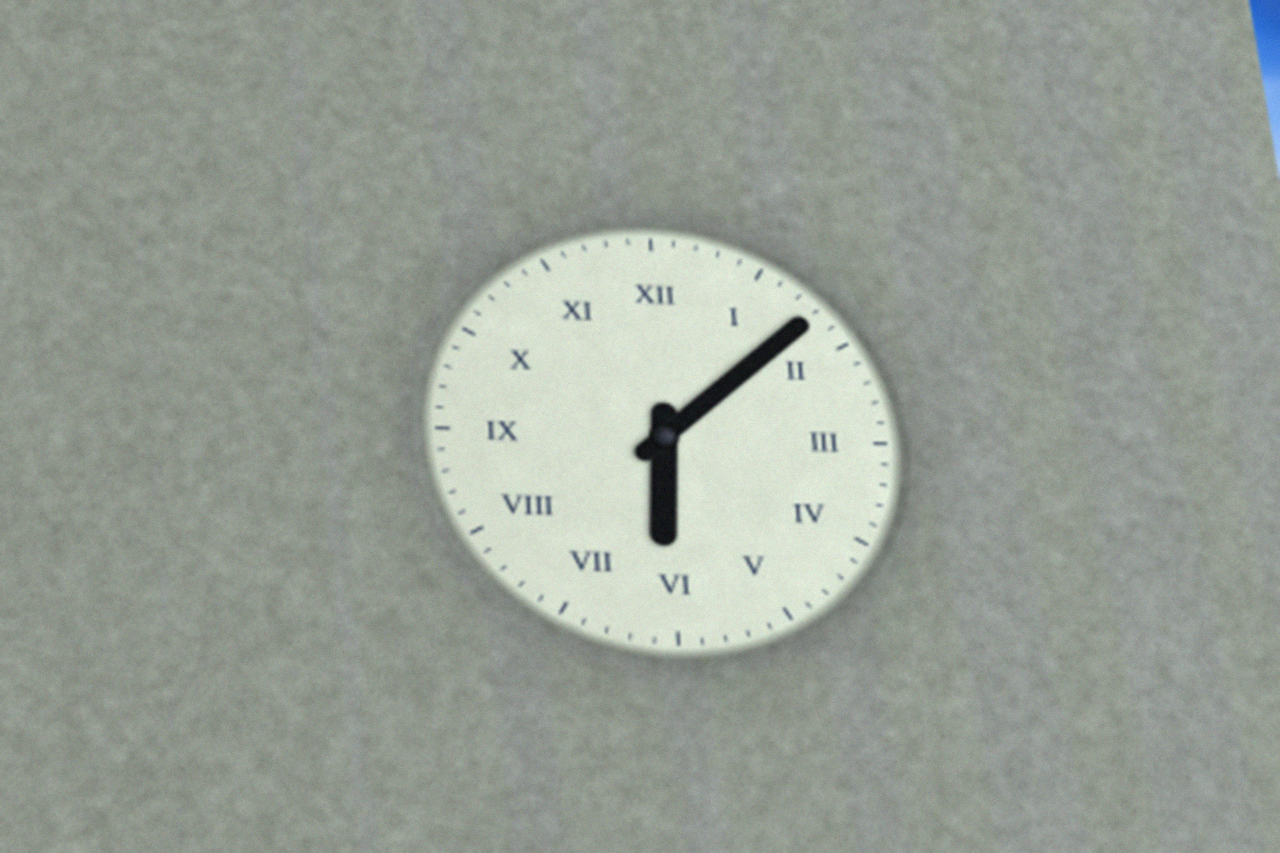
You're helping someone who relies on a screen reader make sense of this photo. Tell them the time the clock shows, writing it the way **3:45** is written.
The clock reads **6:08**
